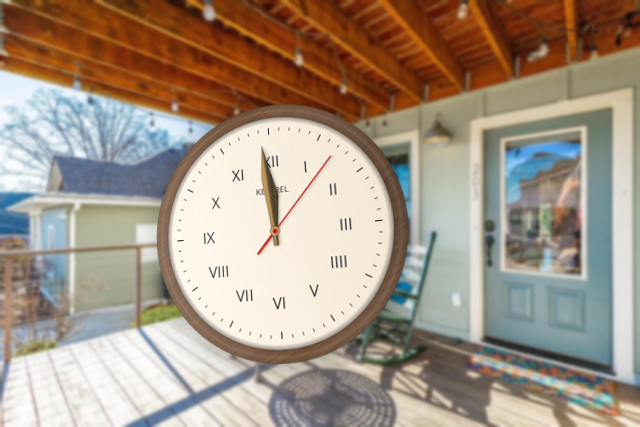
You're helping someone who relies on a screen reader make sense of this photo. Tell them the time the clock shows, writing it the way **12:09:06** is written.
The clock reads **11:59:07**
